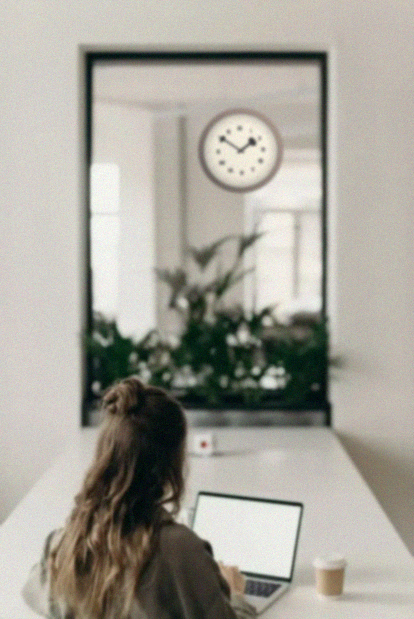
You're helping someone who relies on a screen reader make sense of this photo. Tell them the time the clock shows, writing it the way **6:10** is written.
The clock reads **1:51**
